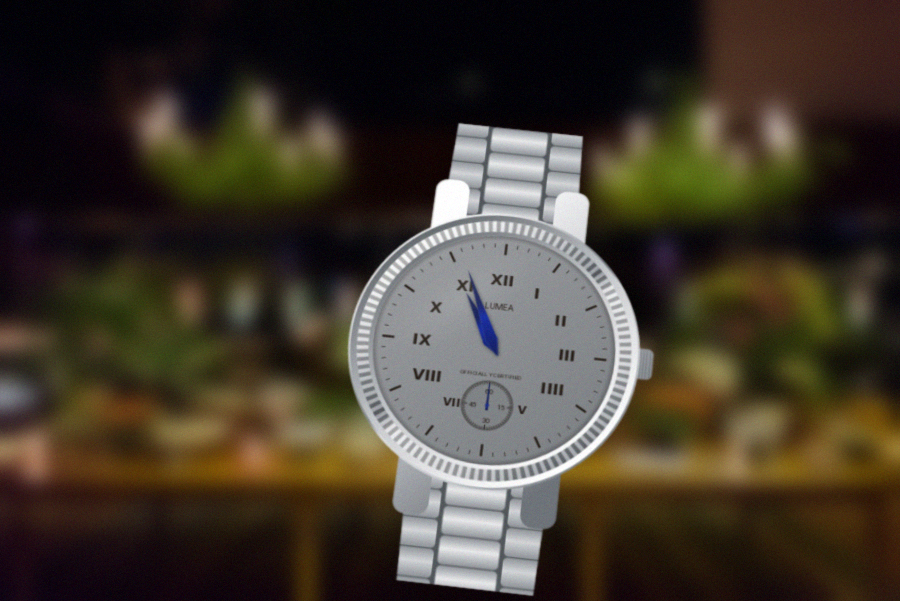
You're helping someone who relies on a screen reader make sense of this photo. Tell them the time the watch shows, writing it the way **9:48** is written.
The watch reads **10:56**
